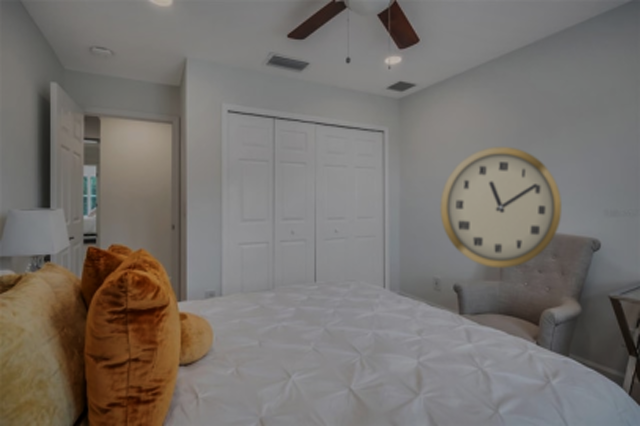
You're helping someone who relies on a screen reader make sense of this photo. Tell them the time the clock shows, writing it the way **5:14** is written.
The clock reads **11:09**
